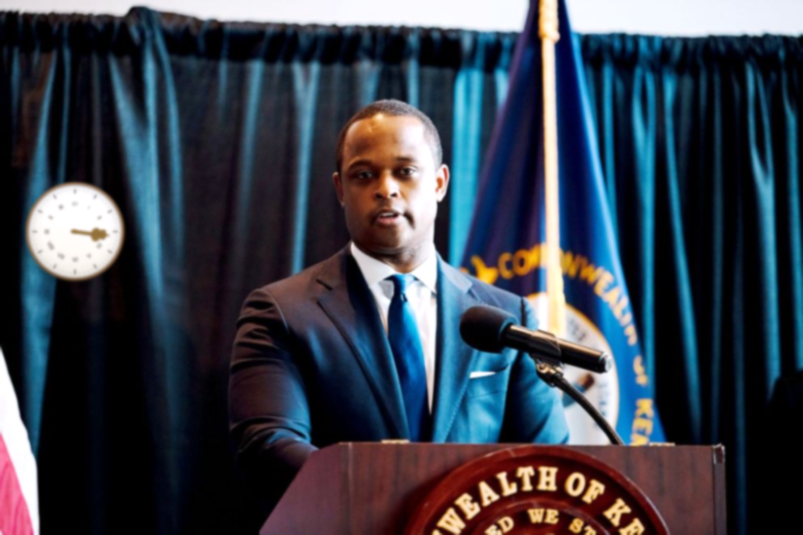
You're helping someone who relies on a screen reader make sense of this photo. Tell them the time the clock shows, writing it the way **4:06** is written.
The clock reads **3:16**
